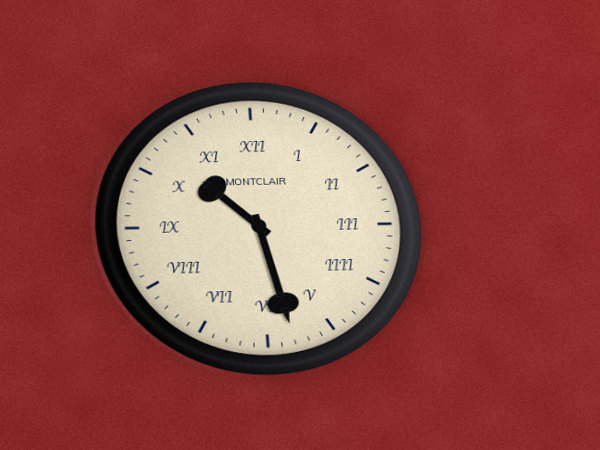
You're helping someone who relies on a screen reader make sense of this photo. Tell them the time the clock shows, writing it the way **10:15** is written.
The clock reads **10:28**
